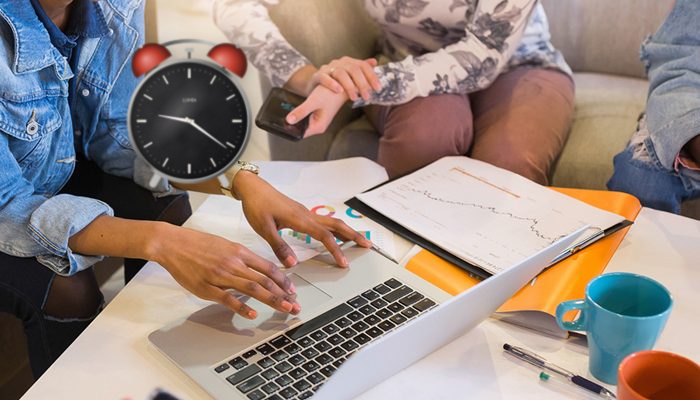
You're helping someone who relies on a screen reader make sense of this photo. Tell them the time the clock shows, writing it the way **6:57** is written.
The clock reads **9:21**
